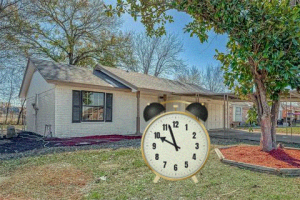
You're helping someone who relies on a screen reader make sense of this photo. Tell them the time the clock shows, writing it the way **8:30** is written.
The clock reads **9:57**
